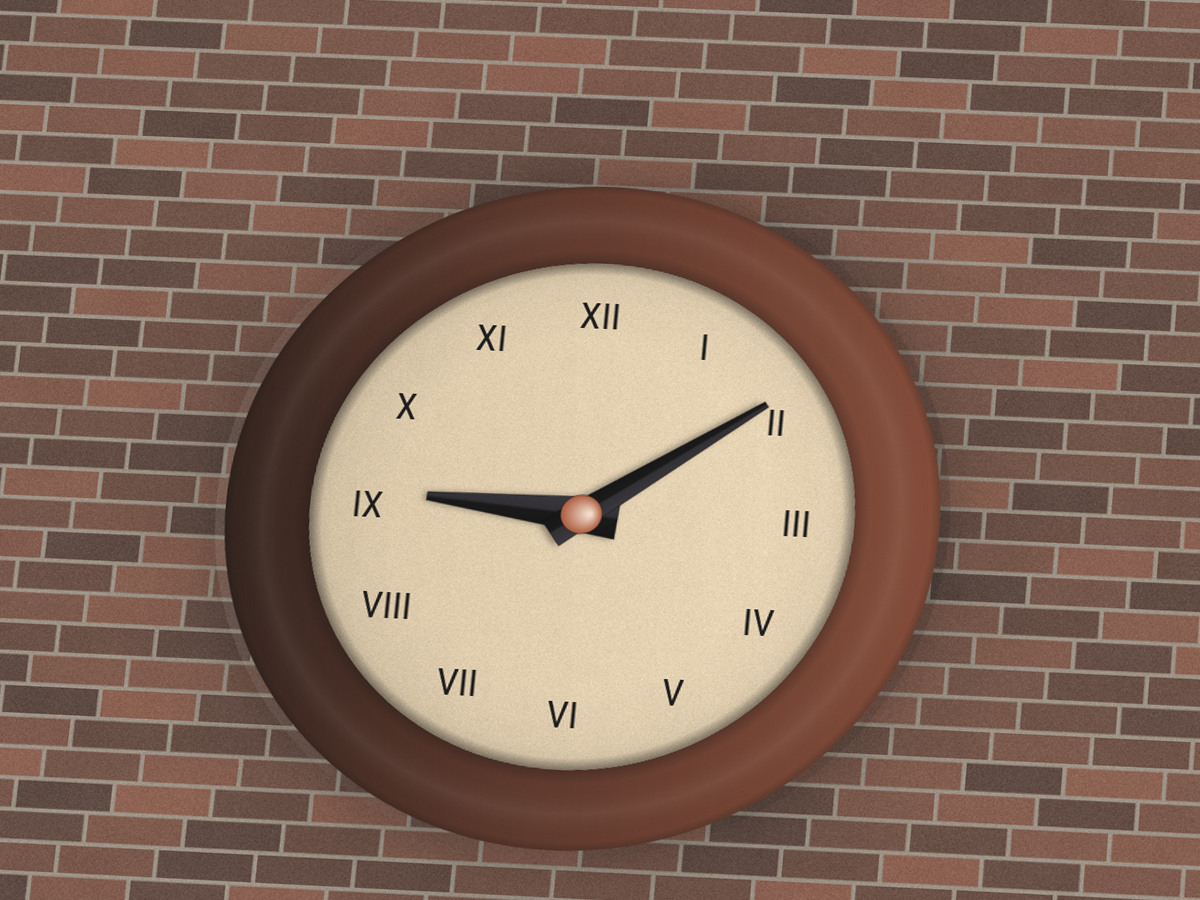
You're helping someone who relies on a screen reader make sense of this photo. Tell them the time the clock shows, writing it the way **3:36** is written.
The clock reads **9:09**
